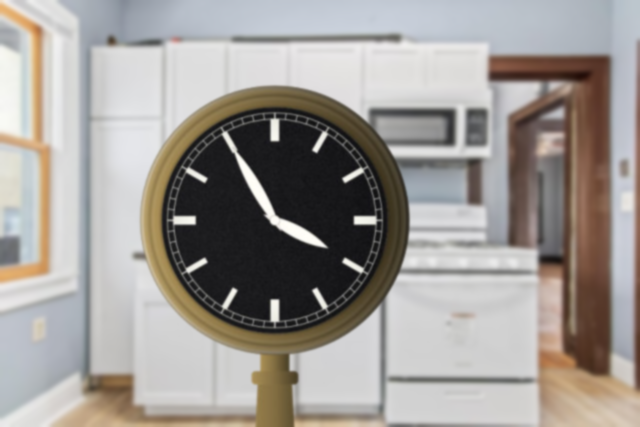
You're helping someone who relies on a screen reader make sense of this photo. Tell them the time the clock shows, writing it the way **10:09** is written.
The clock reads **3:55**
